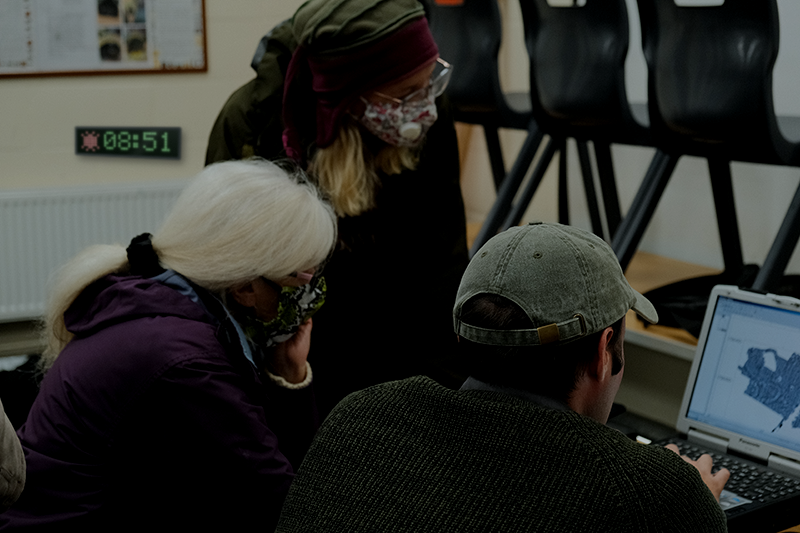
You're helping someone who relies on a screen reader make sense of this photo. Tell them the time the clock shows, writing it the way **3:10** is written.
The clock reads **8:51**
